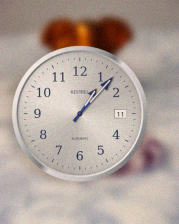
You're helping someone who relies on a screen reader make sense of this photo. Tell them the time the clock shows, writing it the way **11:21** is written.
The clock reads **1:07**
